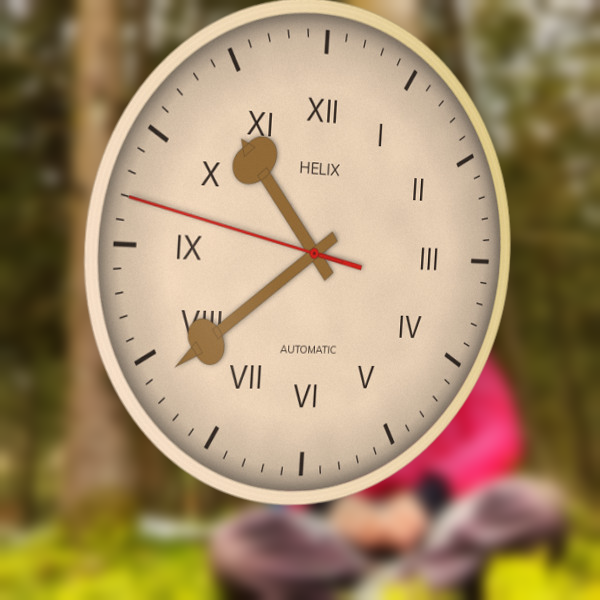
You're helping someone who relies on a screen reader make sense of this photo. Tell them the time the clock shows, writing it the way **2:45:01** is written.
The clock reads **10:38:47**
